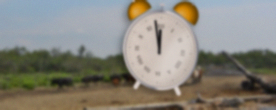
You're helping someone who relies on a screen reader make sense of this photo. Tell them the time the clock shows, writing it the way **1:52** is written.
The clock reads **11:58**
